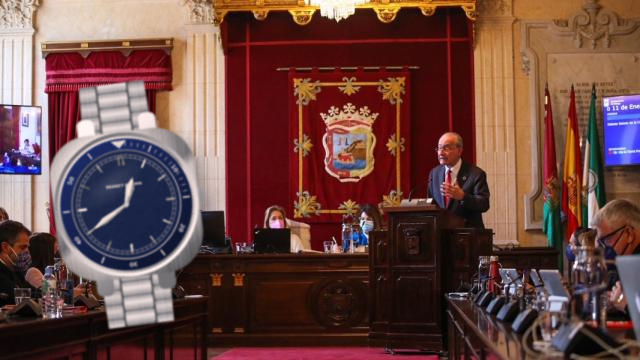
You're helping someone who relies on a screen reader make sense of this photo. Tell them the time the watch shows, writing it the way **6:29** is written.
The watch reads **12:40**
